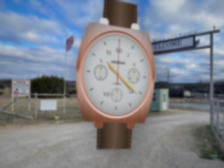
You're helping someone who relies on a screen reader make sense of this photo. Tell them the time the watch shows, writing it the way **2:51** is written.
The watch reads **10:21**
